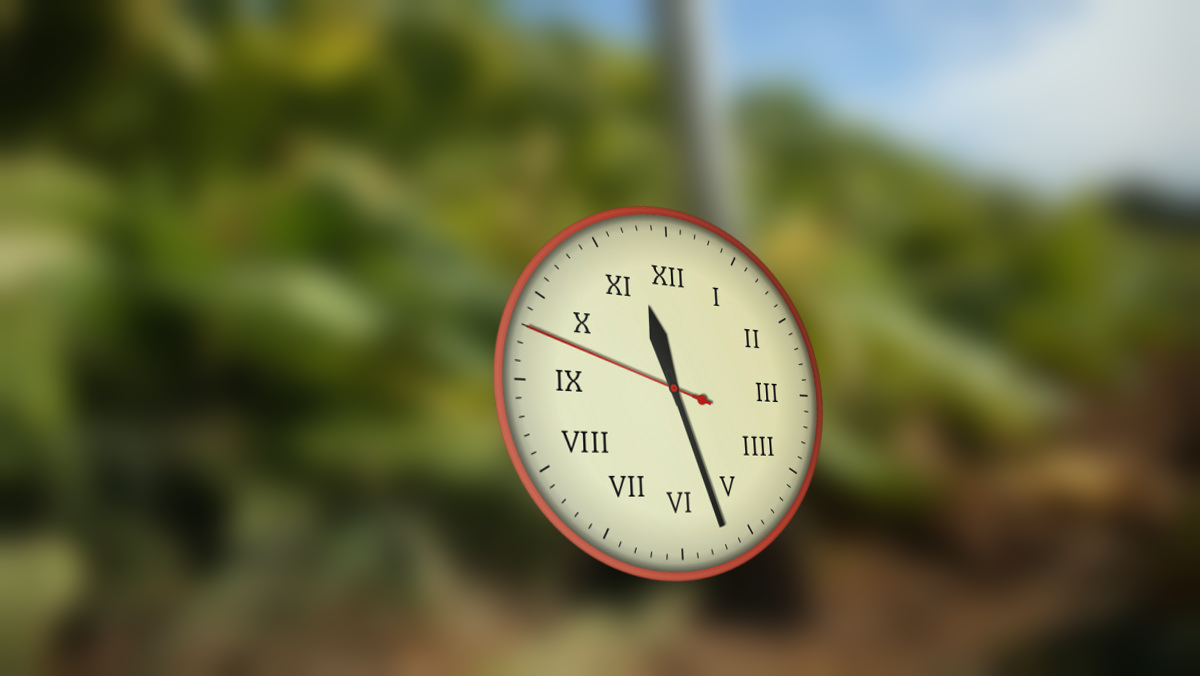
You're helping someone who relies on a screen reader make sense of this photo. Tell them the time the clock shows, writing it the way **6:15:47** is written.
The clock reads **11:26:48**
